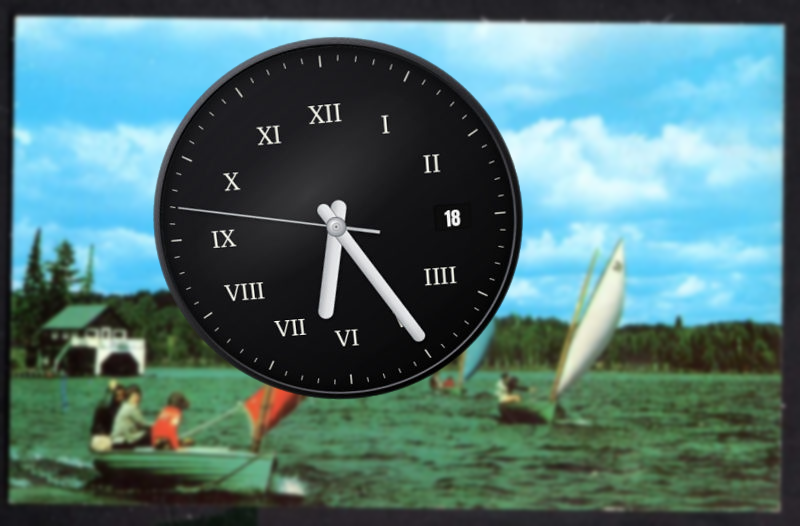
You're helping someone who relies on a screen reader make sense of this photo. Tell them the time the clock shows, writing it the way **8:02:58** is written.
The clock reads **6:24:47**
